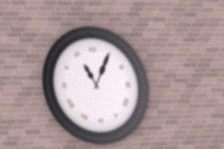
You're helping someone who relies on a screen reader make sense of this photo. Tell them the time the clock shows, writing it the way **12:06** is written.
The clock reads **11:05**
